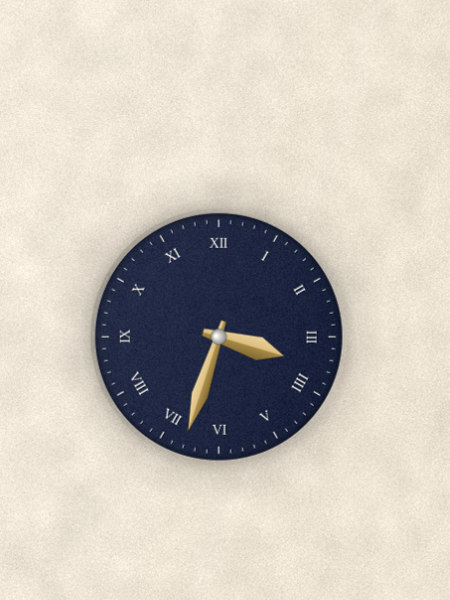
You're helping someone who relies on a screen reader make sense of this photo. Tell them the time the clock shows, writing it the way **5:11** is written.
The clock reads **3:33**
